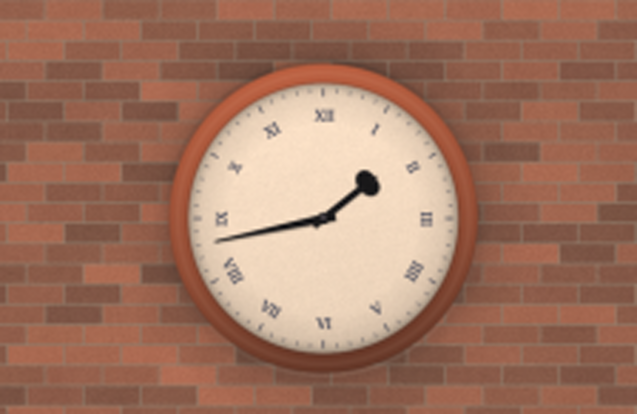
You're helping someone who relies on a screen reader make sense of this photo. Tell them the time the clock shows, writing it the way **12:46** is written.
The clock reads **1:43**
